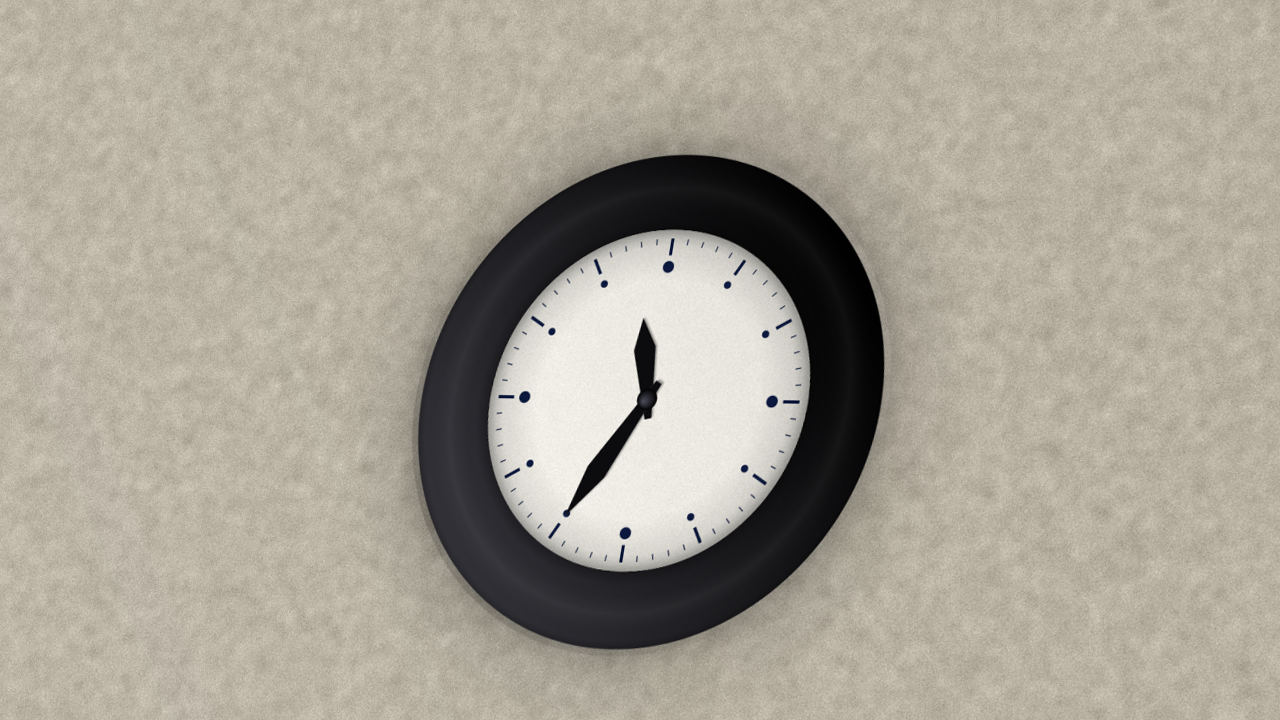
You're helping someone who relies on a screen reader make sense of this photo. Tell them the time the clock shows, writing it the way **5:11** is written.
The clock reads **11:35**
